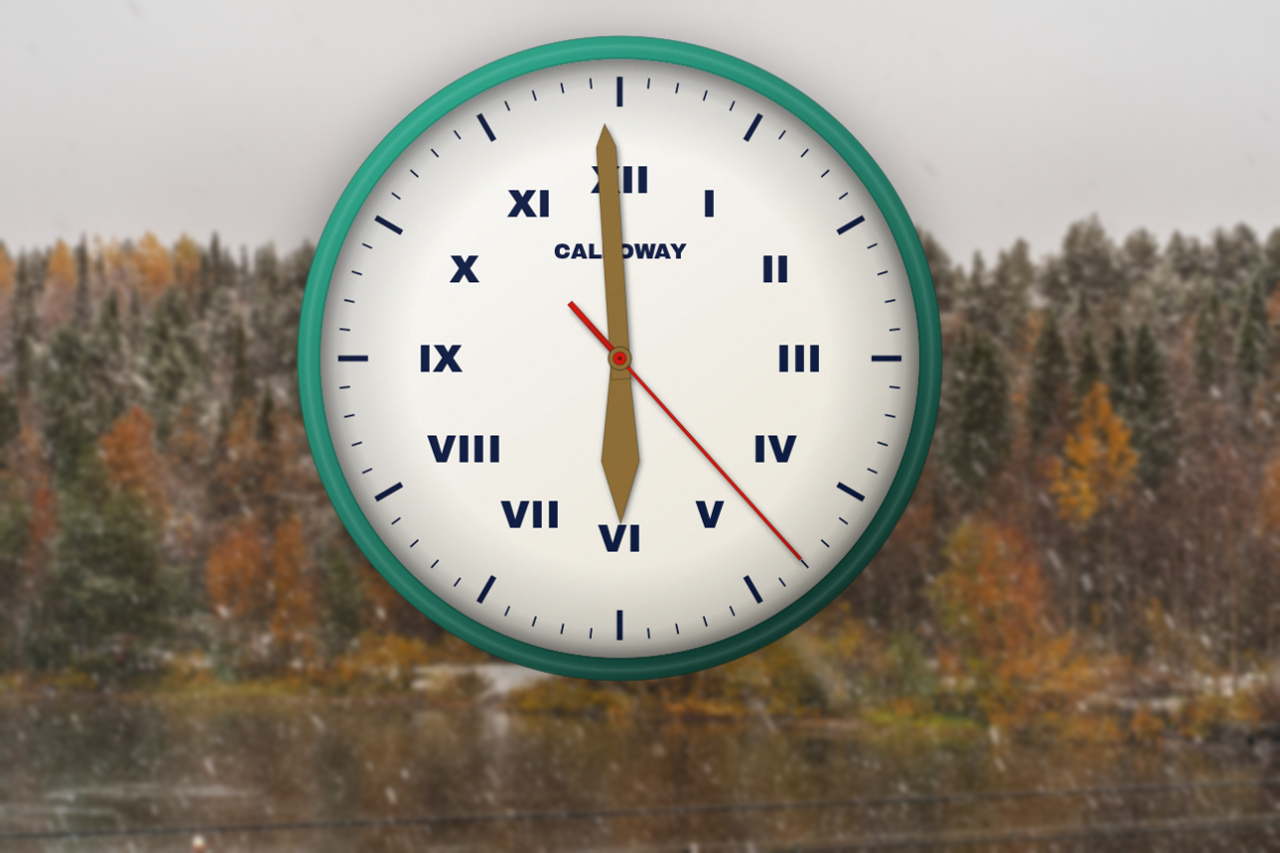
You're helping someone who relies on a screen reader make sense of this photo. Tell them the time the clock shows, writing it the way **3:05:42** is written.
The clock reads **5:59:23**
